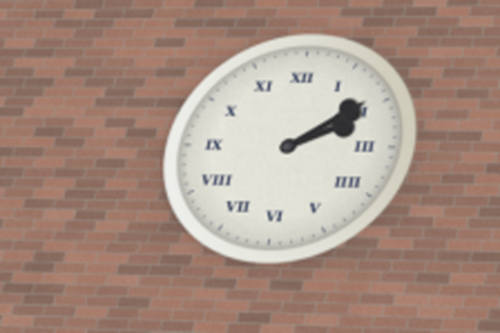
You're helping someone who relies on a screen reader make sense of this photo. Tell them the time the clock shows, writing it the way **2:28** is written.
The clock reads **2:09**
